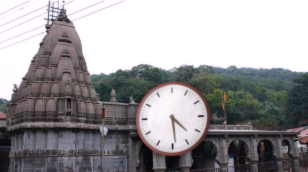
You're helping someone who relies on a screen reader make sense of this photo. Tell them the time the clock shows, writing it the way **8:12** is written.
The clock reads **4:29**
